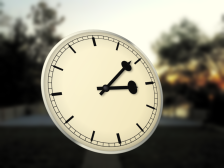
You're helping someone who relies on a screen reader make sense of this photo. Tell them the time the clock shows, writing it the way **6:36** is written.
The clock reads **3:09**
